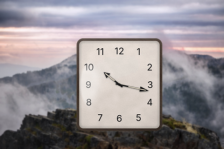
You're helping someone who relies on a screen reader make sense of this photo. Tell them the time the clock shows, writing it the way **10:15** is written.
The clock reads **10:17**
